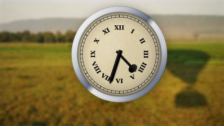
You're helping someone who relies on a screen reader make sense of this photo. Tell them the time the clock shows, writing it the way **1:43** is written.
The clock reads **4:33**
